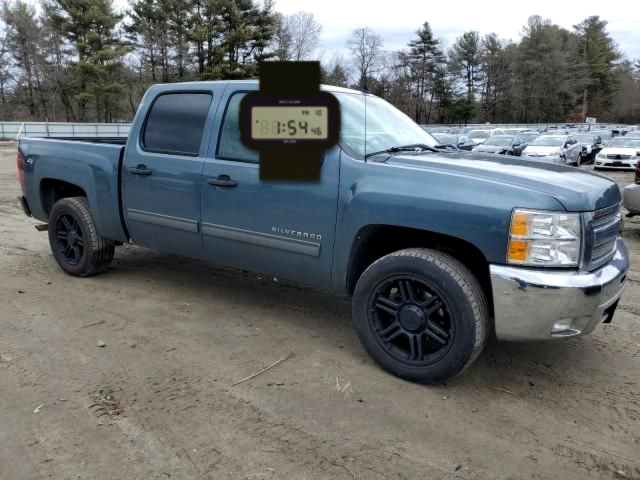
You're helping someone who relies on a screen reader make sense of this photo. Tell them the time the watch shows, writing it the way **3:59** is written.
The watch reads **1:54**
